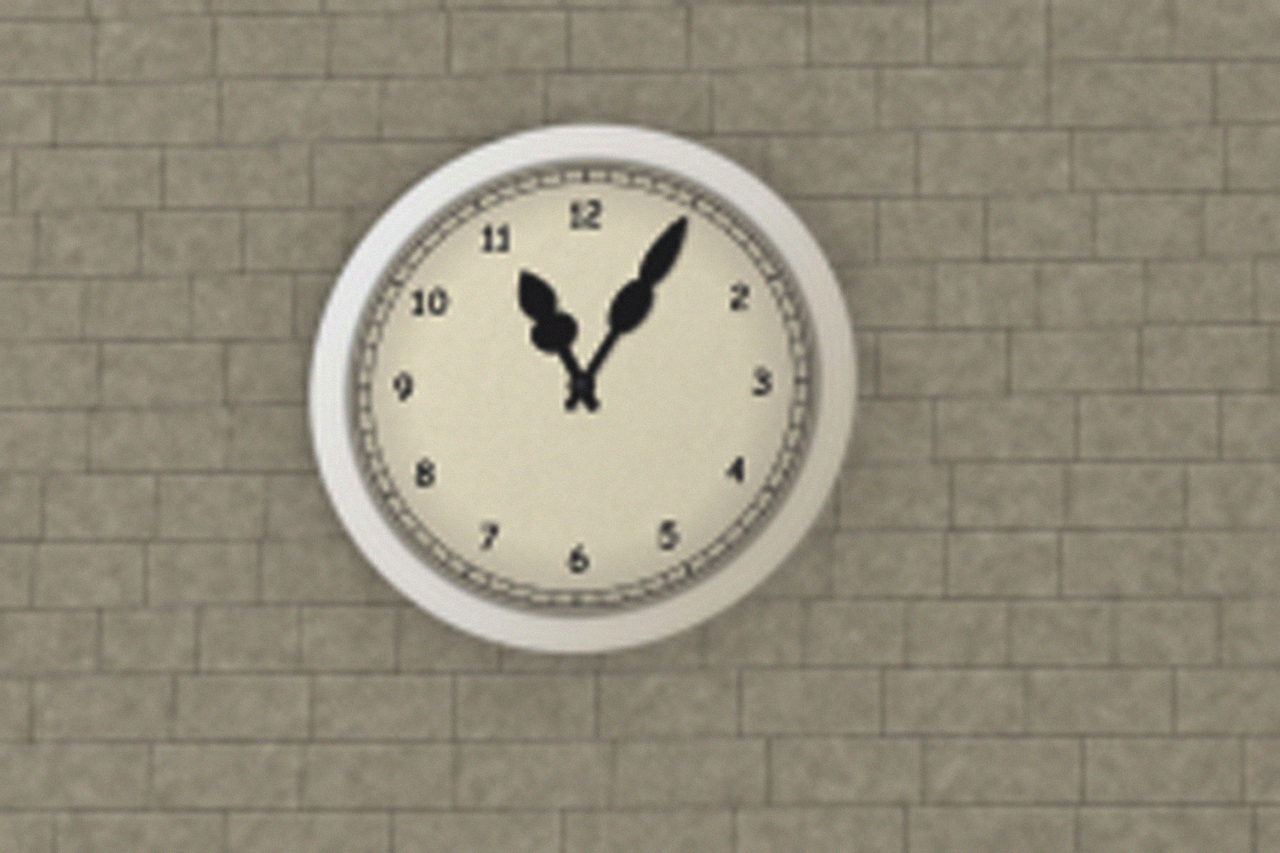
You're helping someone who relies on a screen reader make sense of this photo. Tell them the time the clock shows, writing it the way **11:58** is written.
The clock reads **11:05**
